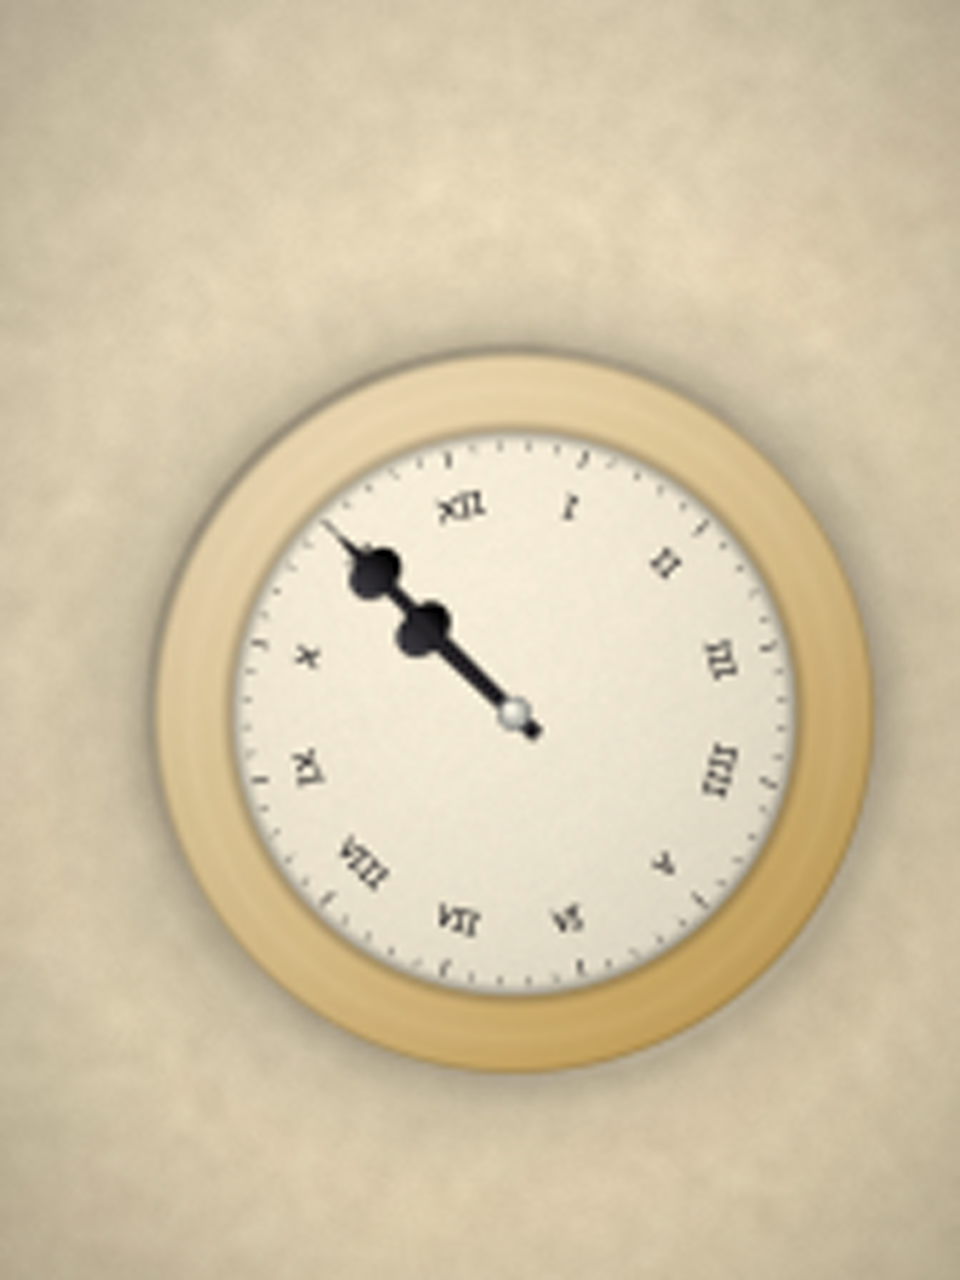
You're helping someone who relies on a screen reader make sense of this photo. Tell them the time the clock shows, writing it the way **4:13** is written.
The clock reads **10:55**
